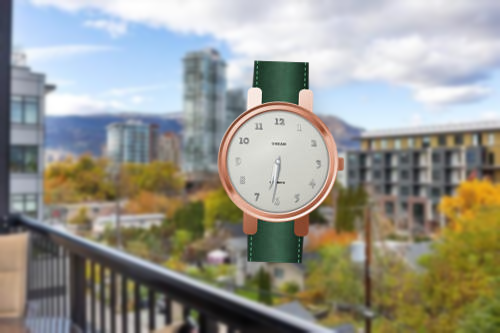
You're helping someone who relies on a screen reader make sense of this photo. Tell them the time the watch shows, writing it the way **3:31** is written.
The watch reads **6:31**
